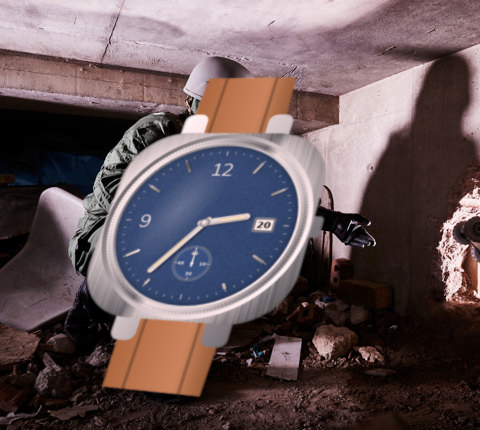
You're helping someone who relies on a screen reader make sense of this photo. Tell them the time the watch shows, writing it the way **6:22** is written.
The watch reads **2:36**
